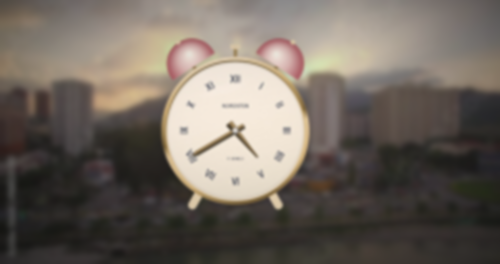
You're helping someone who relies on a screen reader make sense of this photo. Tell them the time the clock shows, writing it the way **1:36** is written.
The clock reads **4:40**
